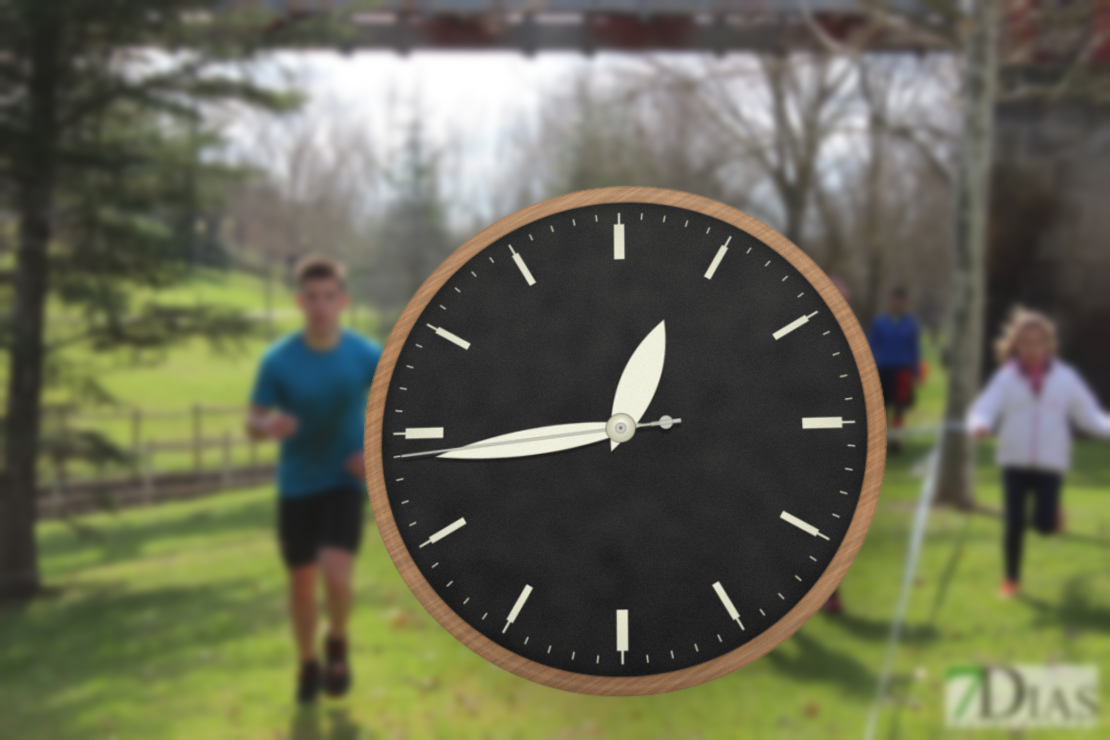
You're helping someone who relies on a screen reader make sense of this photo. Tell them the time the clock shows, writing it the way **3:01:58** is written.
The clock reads **12:43:44**
